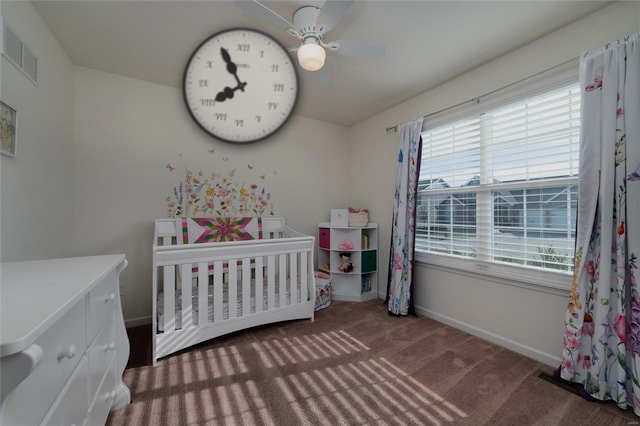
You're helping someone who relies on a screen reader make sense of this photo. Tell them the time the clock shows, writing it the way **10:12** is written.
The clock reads **7:55**
